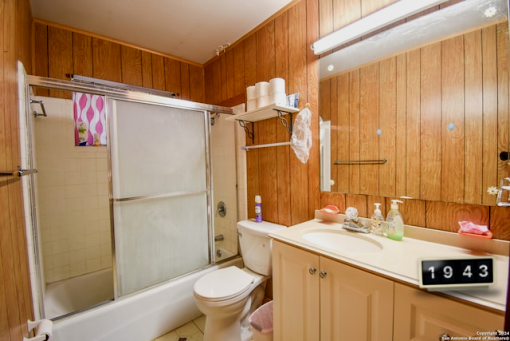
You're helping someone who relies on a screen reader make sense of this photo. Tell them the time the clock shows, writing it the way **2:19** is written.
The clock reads **19:43**
